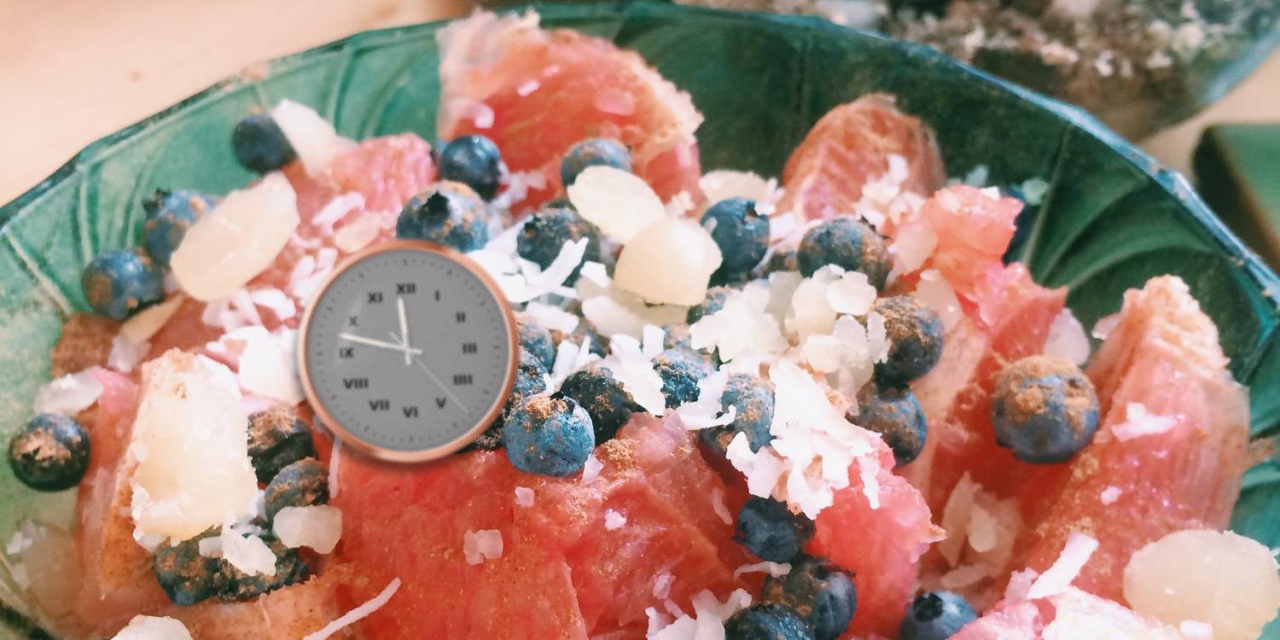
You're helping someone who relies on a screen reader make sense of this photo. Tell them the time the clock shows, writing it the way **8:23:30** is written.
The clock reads **11:47:23**
